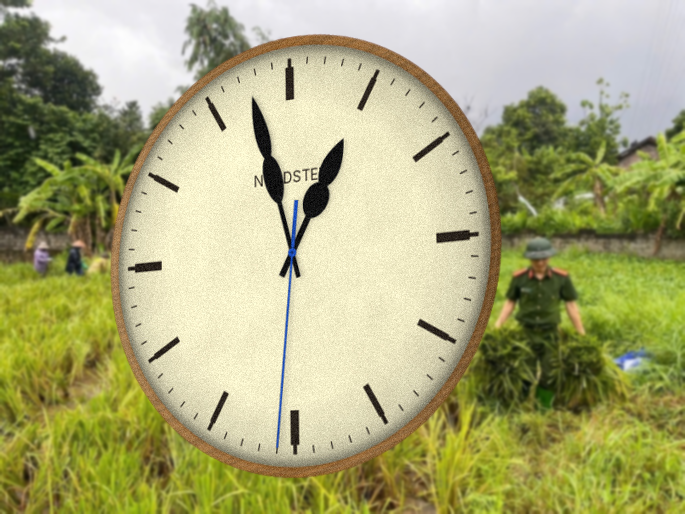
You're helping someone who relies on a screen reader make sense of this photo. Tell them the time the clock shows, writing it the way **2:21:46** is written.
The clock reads **12:57:31**
